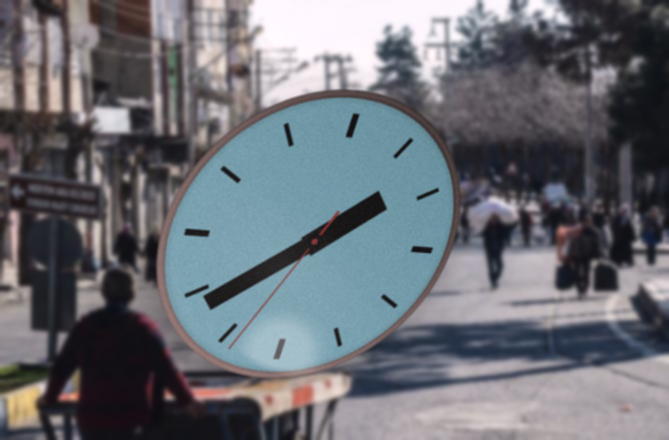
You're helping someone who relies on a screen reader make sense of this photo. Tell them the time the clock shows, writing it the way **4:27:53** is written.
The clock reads **1:38:34**
